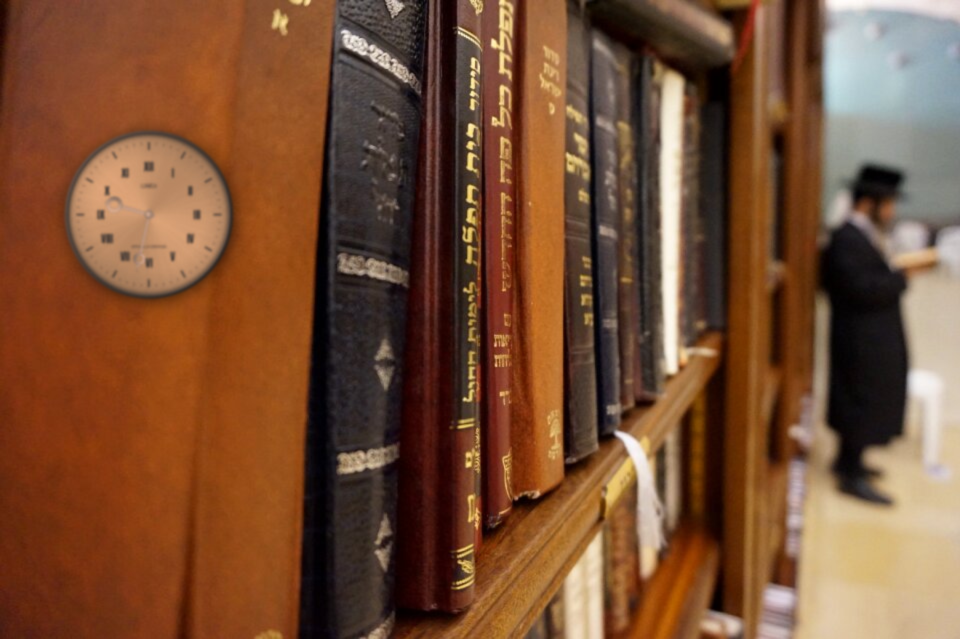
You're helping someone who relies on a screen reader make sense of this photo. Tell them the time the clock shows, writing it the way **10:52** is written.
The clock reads **9:32**
